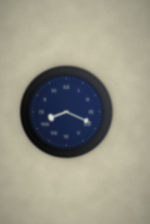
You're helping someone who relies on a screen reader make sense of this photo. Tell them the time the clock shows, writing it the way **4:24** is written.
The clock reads **8:19**
